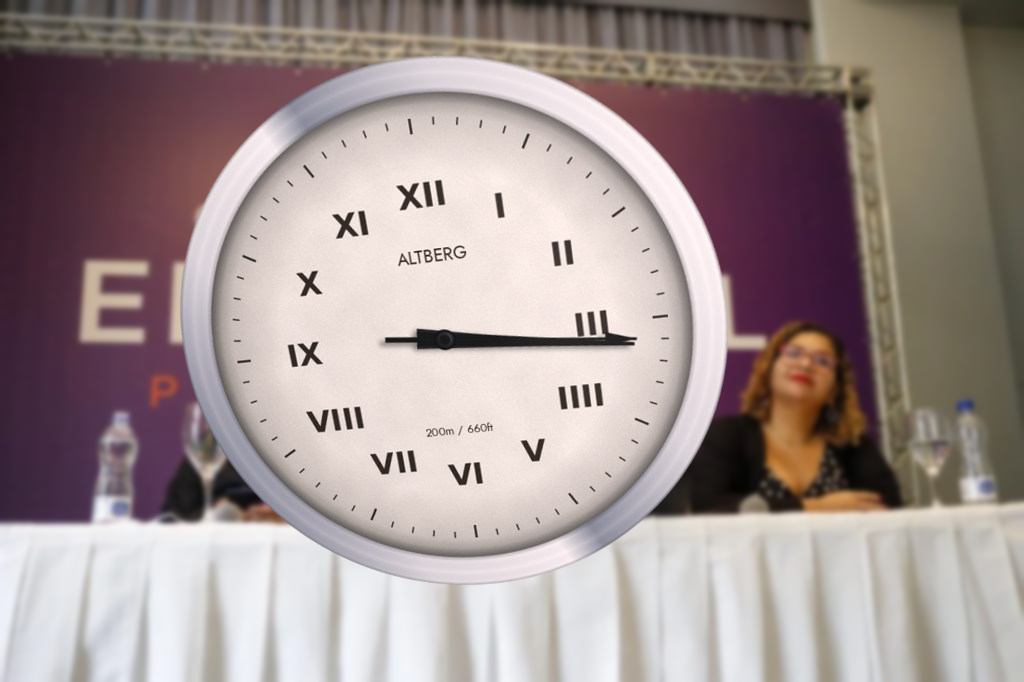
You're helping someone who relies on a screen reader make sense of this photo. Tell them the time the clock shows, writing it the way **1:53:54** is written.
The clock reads **3:16:16**
